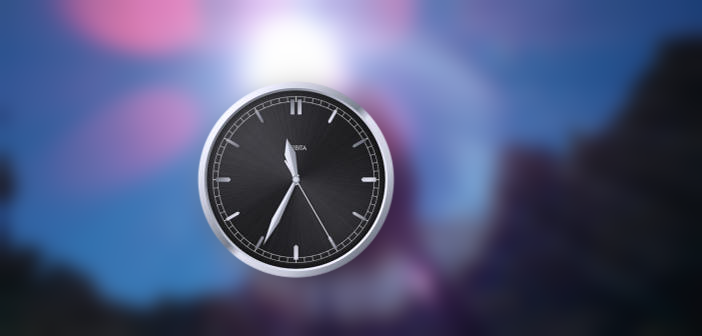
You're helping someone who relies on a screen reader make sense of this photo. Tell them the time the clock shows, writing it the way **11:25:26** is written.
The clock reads **11:34:25**
